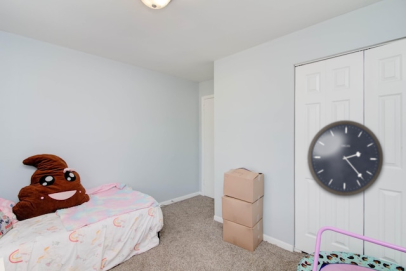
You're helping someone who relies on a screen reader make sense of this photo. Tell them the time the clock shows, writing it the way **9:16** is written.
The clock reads **2:23**
